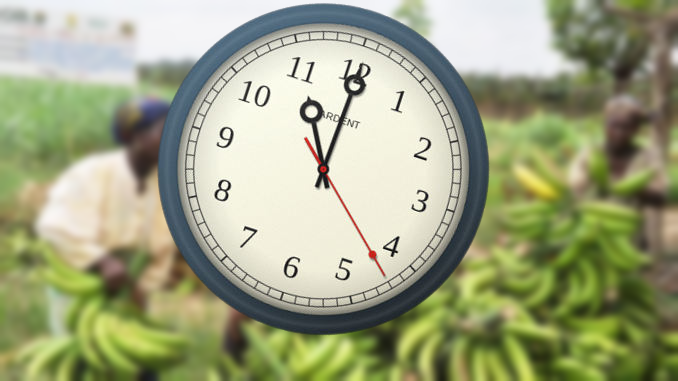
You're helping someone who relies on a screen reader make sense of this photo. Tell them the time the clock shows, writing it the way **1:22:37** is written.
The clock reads **11:00:22**
